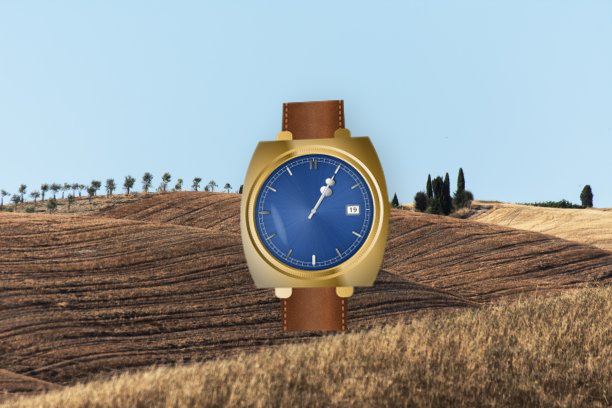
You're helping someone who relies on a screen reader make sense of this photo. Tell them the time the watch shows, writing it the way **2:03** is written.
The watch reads **1:05**
